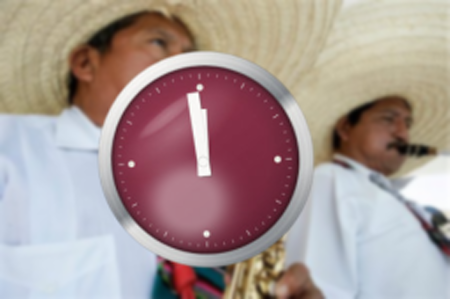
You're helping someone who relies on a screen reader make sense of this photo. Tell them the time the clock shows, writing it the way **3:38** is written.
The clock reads **11:59**
